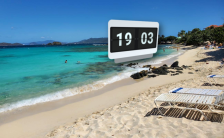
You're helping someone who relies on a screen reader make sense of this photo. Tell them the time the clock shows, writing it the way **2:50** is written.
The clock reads **19:03**
